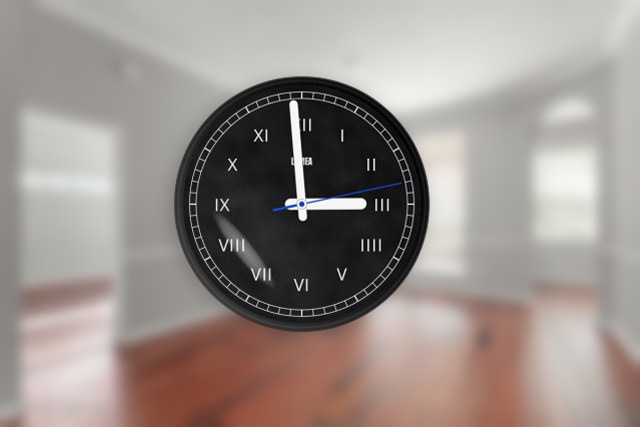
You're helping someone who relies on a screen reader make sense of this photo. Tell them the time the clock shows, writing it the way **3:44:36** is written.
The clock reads **2:59:13**
